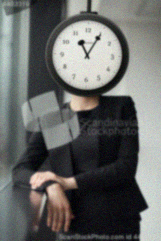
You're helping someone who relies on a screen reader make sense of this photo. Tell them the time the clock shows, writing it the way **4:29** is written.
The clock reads **11:05**
